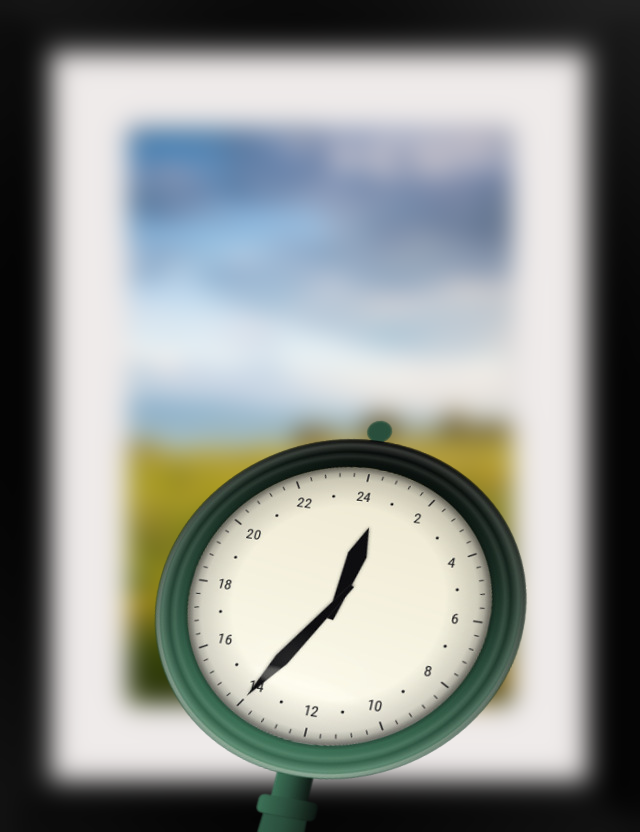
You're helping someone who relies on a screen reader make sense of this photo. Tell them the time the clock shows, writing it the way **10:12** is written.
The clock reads **0:35**
